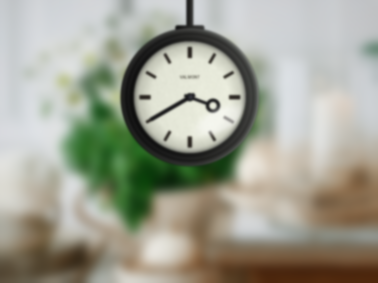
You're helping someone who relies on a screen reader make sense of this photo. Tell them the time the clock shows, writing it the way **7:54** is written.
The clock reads **3:40**
